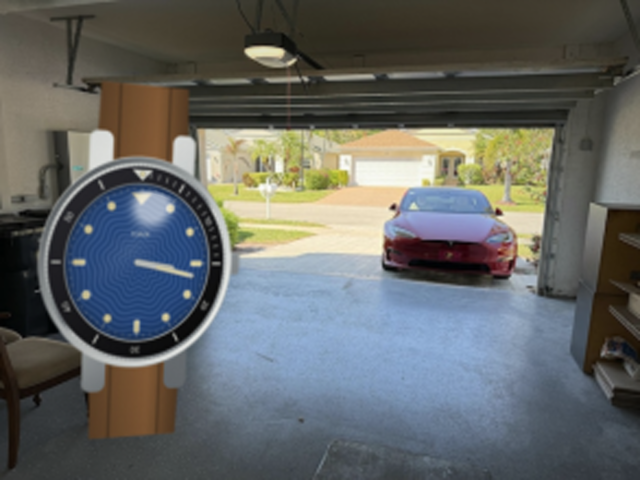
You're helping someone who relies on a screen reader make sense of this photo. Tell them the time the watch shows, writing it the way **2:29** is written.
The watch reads **3:17**
